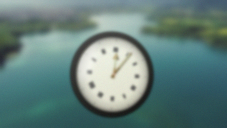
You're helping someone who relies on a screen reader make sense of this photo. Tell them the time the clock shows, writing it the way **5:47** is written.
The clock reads **12:06**
